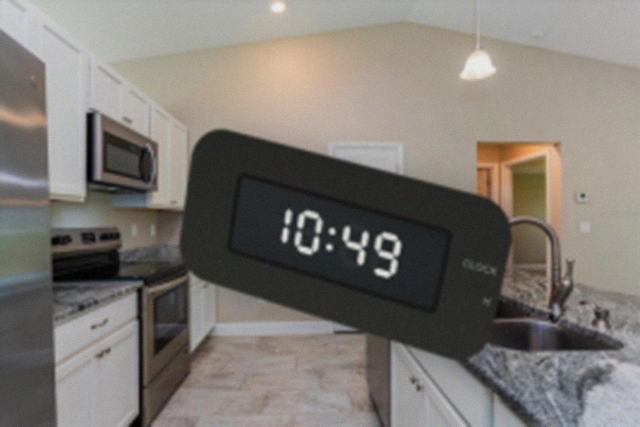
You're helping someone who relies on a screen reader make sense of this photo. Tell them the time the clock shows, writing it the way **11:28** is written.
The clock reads **10:49**
